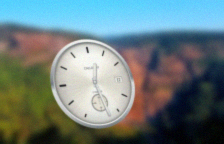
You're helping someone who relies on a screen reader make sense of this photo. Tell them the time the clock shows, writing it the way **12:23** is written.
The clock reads **12:28**
